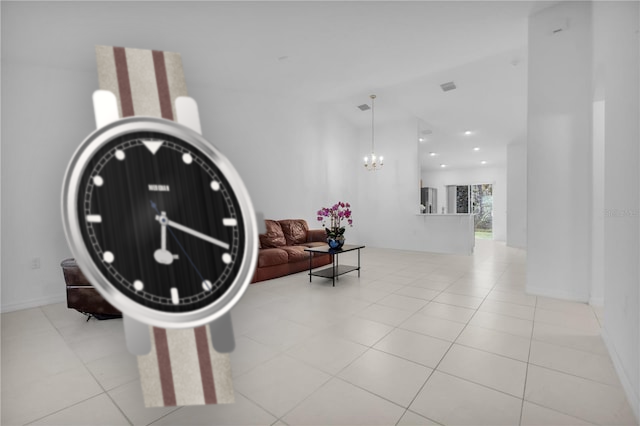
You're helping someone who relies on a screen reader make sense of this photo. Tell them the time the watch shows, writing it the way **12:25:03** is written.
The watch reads **6:18:25**
